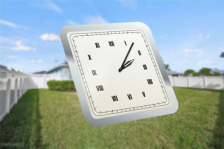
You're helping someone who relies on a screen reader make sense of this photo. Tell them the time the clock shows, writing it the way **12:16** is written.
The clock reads **2:07**
